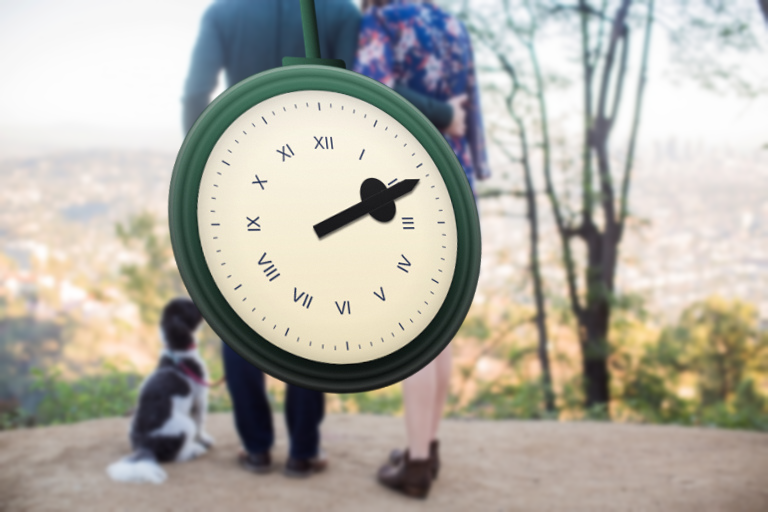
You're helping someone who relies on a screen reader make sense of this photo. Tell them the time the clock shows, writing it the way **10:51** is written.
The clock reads **2:11**
